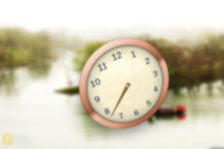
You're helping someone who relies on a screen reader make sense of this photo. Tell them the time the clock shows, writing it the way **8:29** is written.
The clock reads **7:38**
